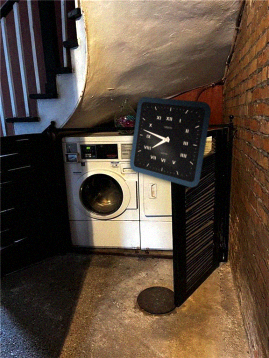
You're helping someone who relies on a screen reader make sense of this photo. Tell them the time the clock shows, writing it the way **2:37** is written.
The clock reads **7:47**
